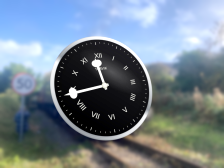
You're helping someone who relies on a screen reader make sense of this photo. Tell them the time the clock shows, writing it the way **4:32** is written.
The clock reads **11:44**
